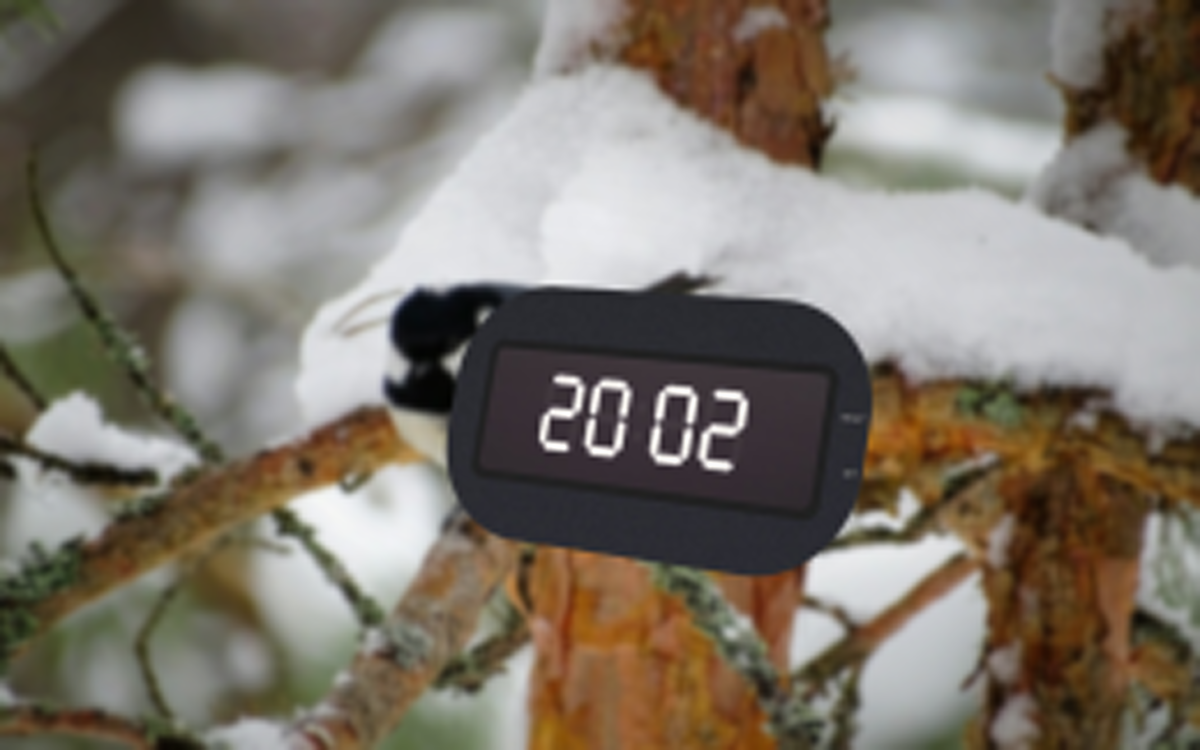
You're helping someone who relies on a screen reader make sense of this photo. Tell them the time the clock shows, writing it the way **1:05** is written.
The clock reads **20:02**
